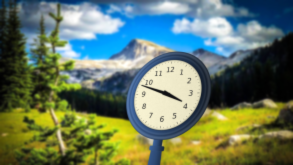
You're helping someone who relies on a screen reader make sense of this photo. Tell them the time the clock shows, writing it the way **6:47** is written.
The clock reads **3:48**
